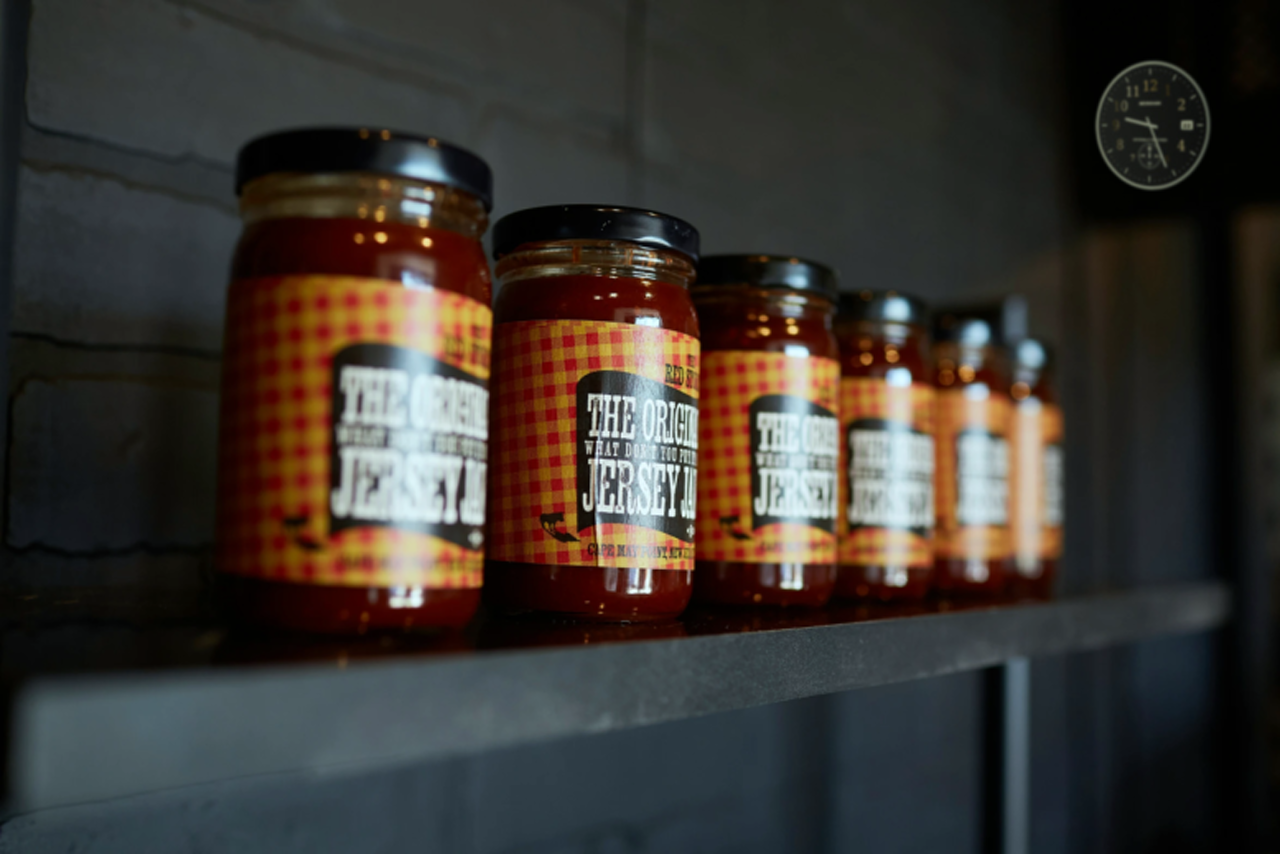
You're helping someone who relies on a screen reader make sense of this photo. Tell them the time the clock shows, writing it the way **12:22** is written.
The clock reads **9:26**
